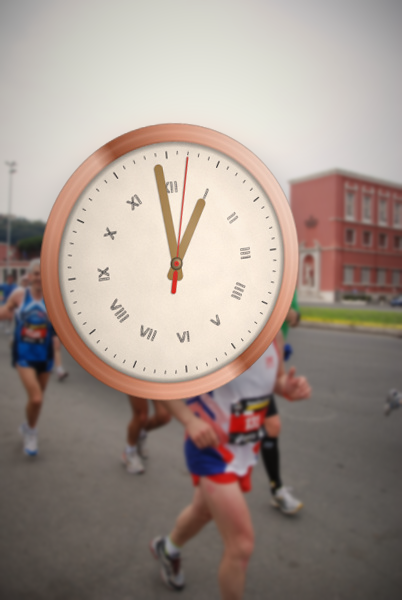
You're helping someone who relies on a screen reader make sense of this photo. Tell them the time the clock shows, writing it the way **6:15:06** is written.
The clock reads **12:59:02**
